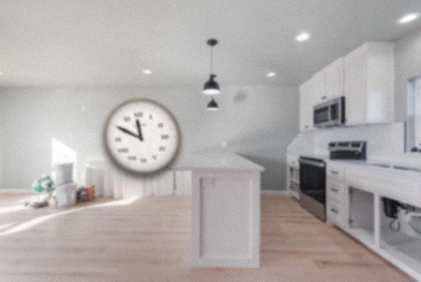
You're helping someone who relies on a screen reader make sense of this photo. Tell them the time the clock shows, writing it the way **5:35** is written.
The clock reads **11:50**
